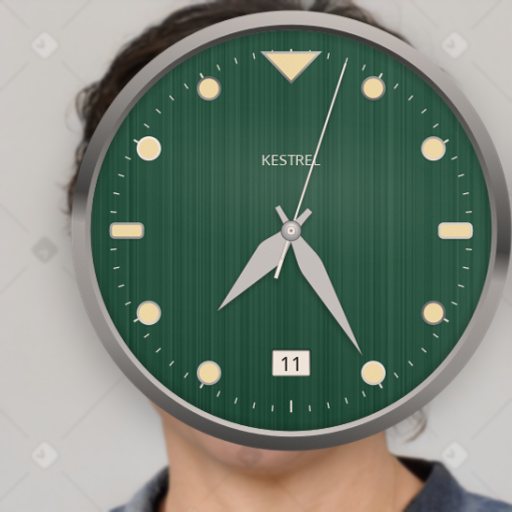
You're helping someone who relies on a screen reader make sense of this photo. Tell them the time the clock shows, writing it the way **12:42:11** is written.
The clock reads **7:25:03**
